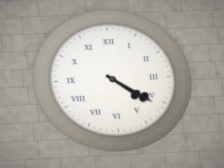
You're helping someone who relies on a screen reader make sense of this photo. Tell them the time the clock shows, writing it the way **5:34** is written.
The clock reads **4:21**
